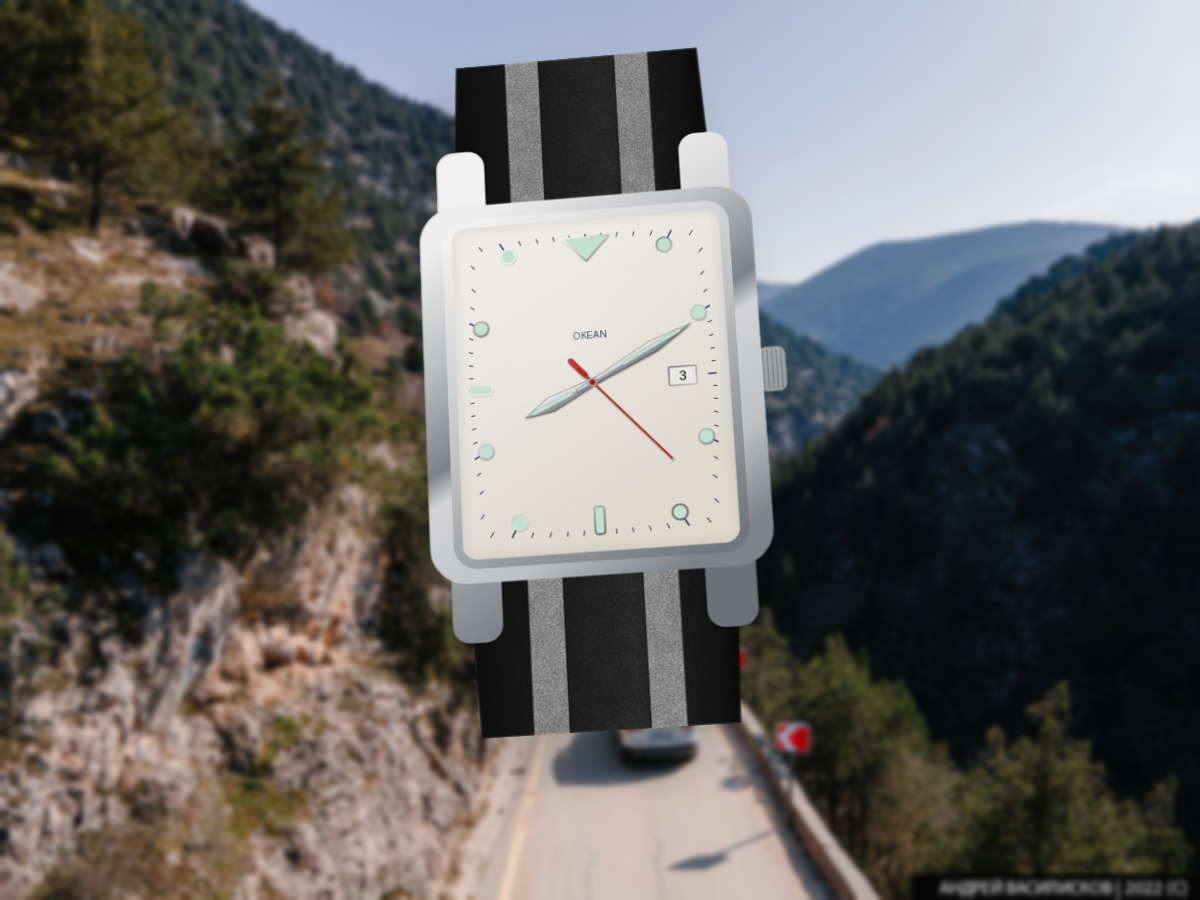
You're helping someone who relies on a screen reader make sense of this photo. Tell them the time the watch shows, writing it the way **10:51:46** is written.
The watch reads **8:10:23**
